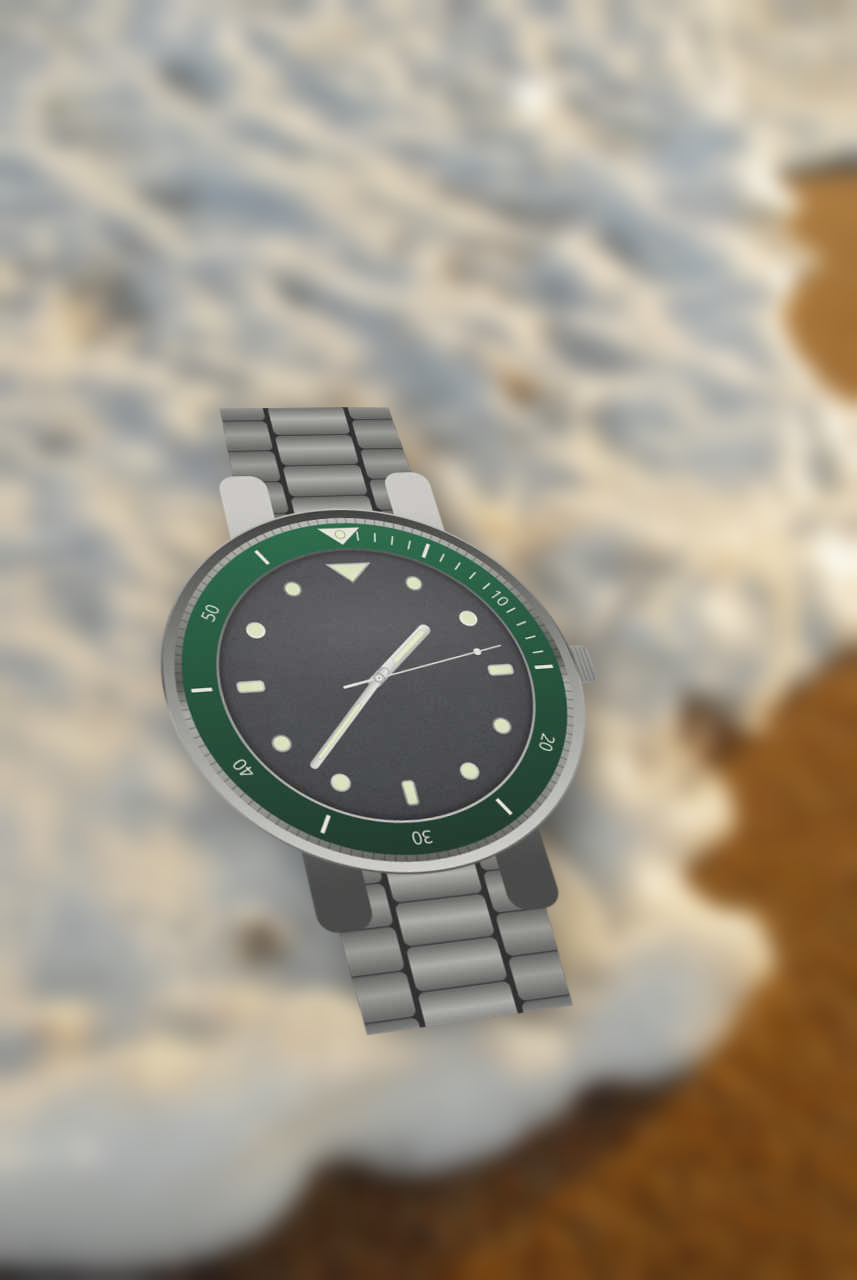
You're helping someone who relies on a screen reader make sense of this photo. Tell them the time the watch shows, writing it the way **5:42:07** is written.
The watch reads **1:37:13**
